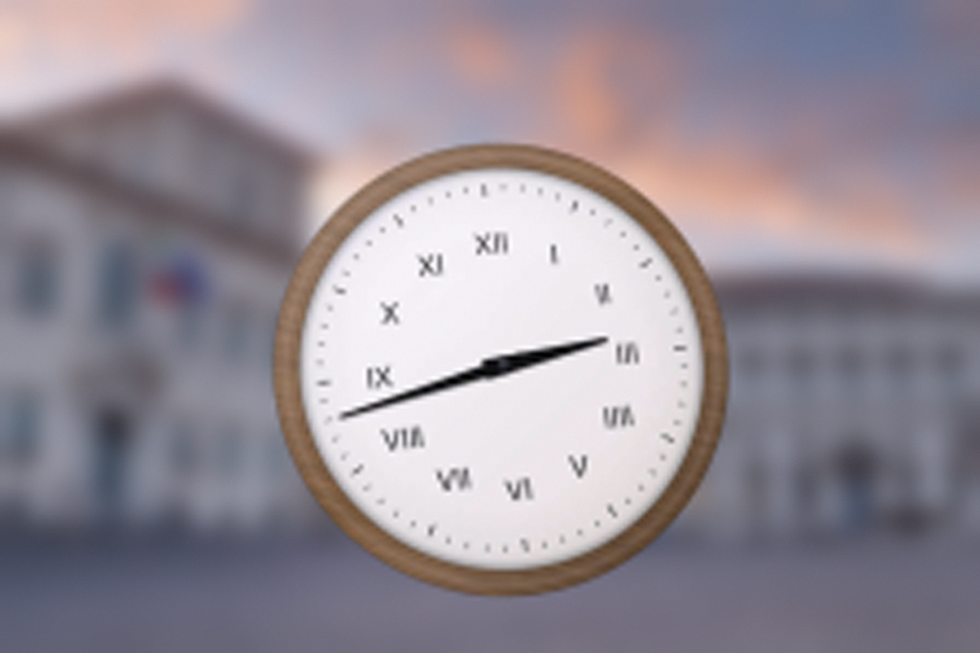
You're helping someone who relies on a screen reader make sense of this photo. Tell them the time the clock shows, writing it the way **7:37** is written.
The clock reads **2:43**
